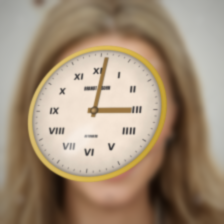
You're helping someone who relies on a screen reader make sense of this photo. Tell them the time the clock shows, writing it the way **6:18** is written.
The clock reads **3:01**
